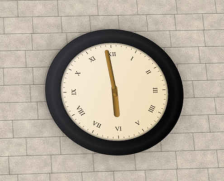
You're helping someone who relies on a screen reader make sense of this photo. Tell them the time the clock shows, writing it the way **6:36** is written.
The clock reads **5:59**
